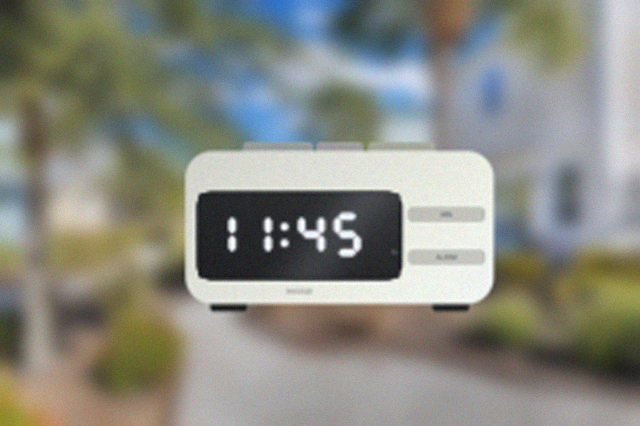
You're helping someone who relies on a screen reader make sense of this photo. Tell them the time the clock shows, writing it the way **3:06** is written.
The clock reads **11:45**
